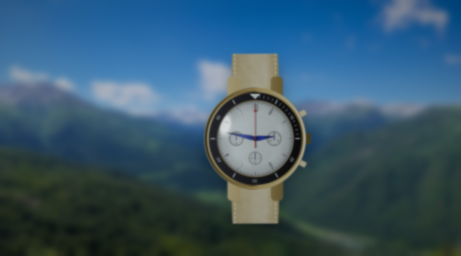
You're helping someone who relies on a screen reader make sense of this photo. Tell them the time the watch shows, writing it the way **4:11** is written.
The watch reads **2:47**
